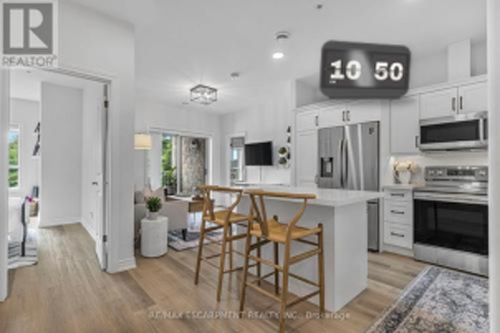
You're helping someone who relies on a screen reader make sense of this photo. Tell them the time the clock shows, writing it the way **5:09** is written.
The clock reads **10:50**
